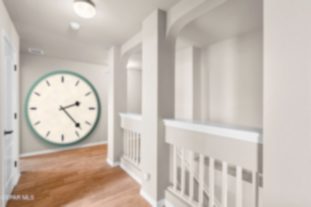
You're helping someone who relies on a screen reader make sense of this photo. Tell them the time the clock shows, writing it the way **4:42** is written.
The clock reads **2:23**
